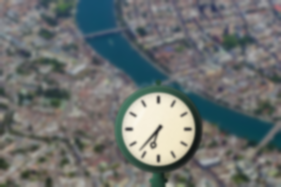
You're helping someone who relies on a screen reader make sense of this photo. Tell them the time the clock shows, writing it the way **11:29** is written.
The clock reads **6:37**
